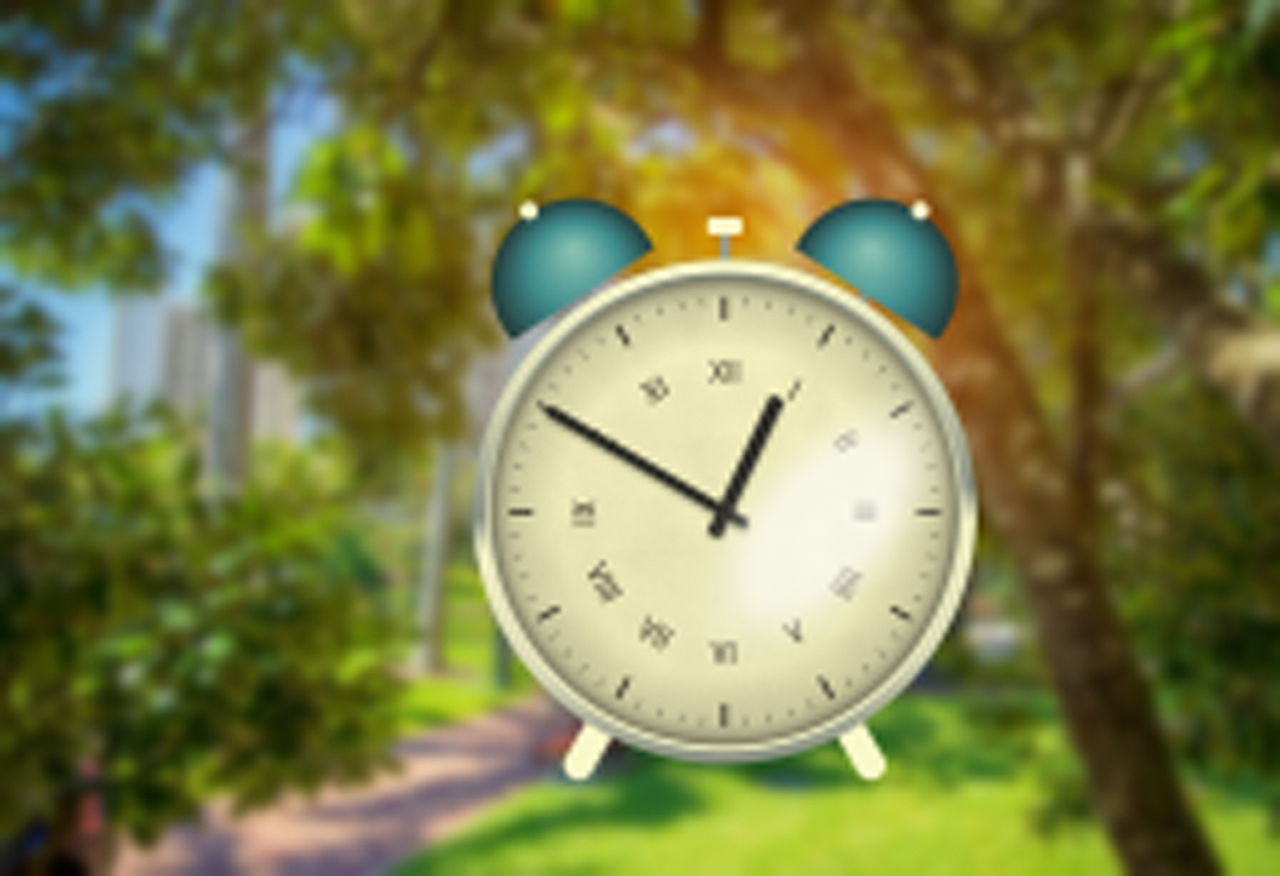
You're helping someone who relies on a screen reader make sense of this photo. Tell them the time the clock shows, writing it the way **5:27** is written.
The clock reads **12:50**
